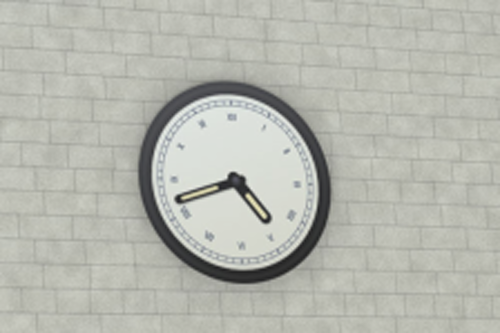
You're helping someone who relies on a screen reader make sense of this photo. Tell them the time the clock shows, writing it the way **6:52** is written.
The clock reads **4:42**
